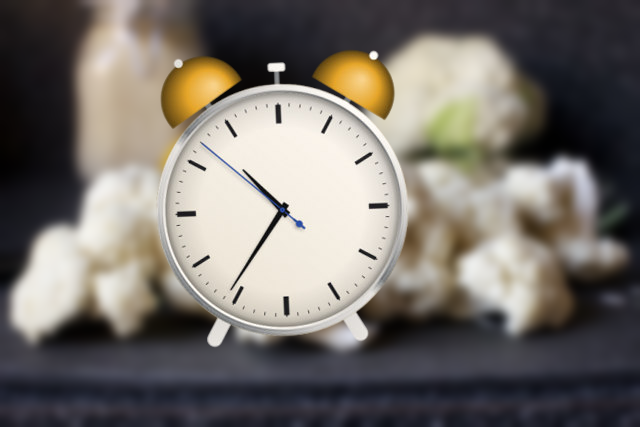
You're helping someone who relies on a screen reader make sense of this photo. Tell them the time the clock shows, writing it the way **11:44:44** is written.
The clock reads **10:35:52**
